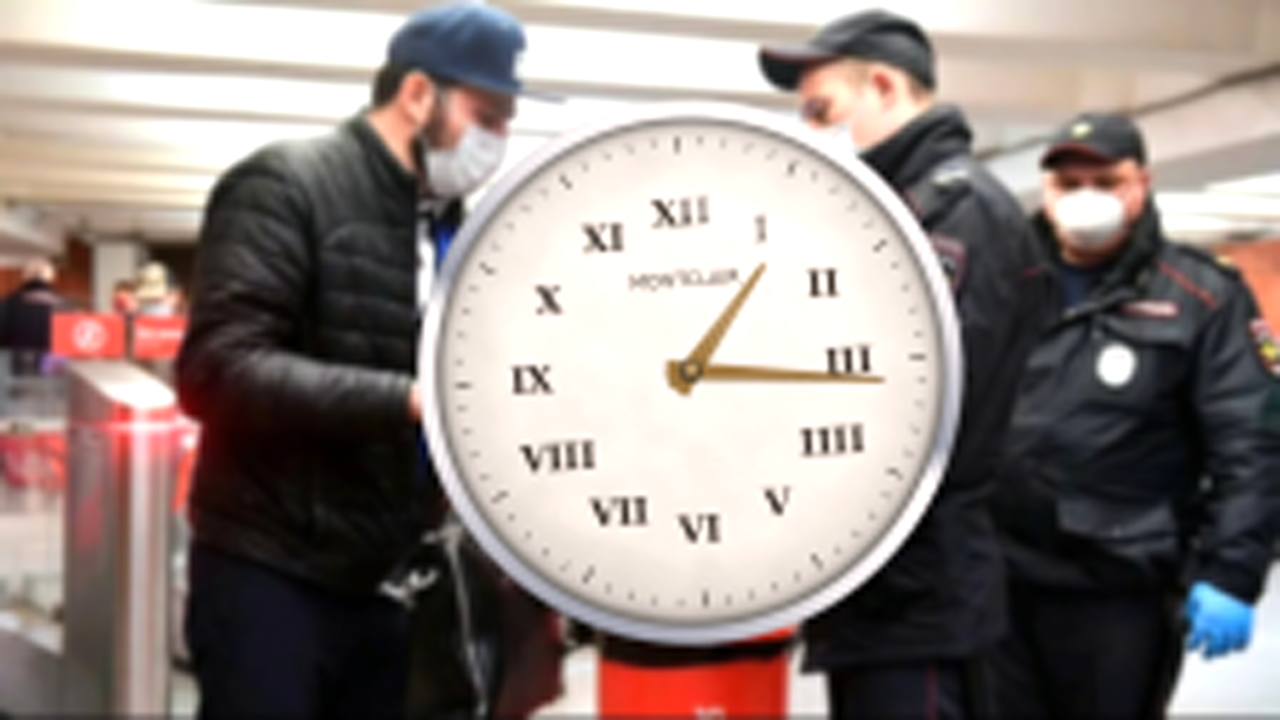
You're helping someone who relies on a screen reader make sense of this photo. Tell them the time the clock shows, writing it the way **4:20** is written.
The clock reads **1:16**
